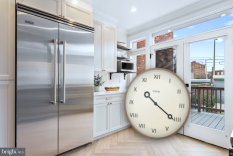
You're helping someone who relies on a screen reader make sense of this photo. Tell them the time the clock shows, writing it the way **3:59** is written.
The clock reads **10:21**
